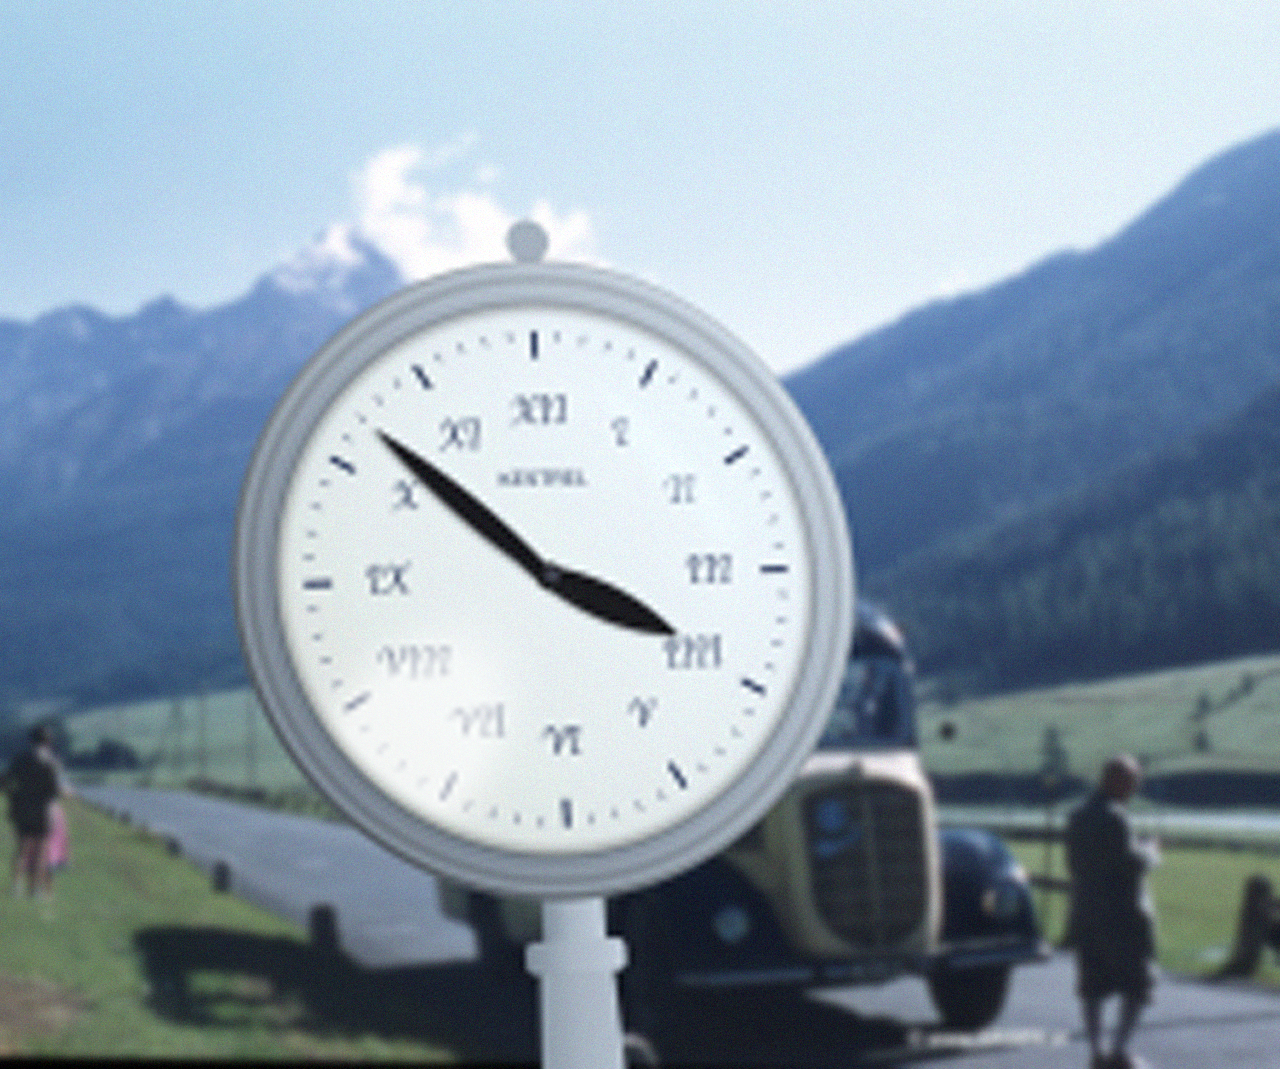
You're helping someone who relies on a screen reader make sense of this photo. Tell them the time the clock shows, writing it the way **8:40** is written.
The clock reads **3:52**
